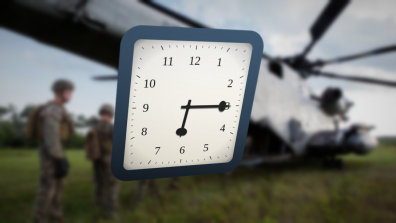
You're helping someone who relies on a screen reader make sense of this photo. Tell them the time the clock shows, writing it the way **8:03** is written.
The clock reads **6:15**
